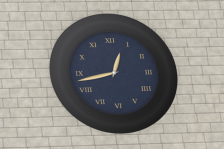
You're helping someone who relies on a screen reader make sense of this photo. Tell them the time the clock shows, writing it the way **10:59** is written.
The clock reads **12:43**
